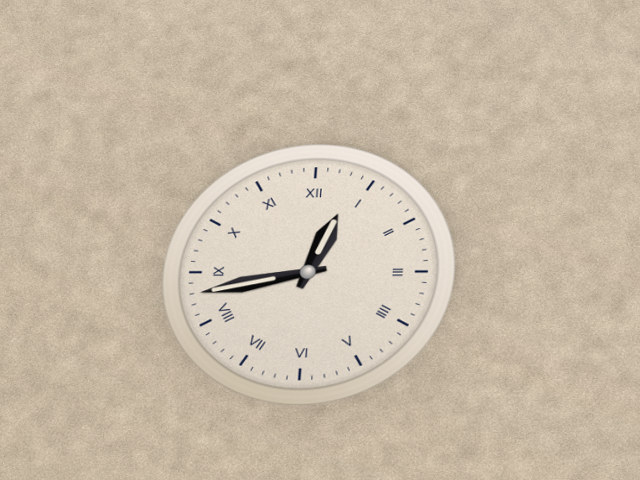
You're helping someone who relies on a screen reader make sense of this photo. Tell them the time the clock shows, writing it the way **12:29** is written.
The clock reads **12:43**
